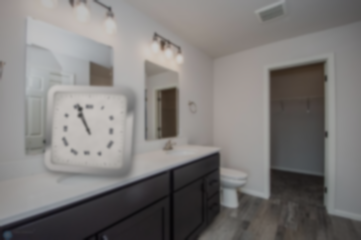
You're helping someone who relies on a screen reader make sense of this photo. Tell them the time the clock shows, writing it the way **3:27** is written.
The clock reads **10:56**
